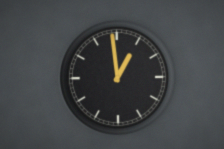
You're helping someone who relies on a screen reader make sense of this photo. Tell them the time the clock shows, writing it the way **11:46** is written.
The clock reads **12:59**
